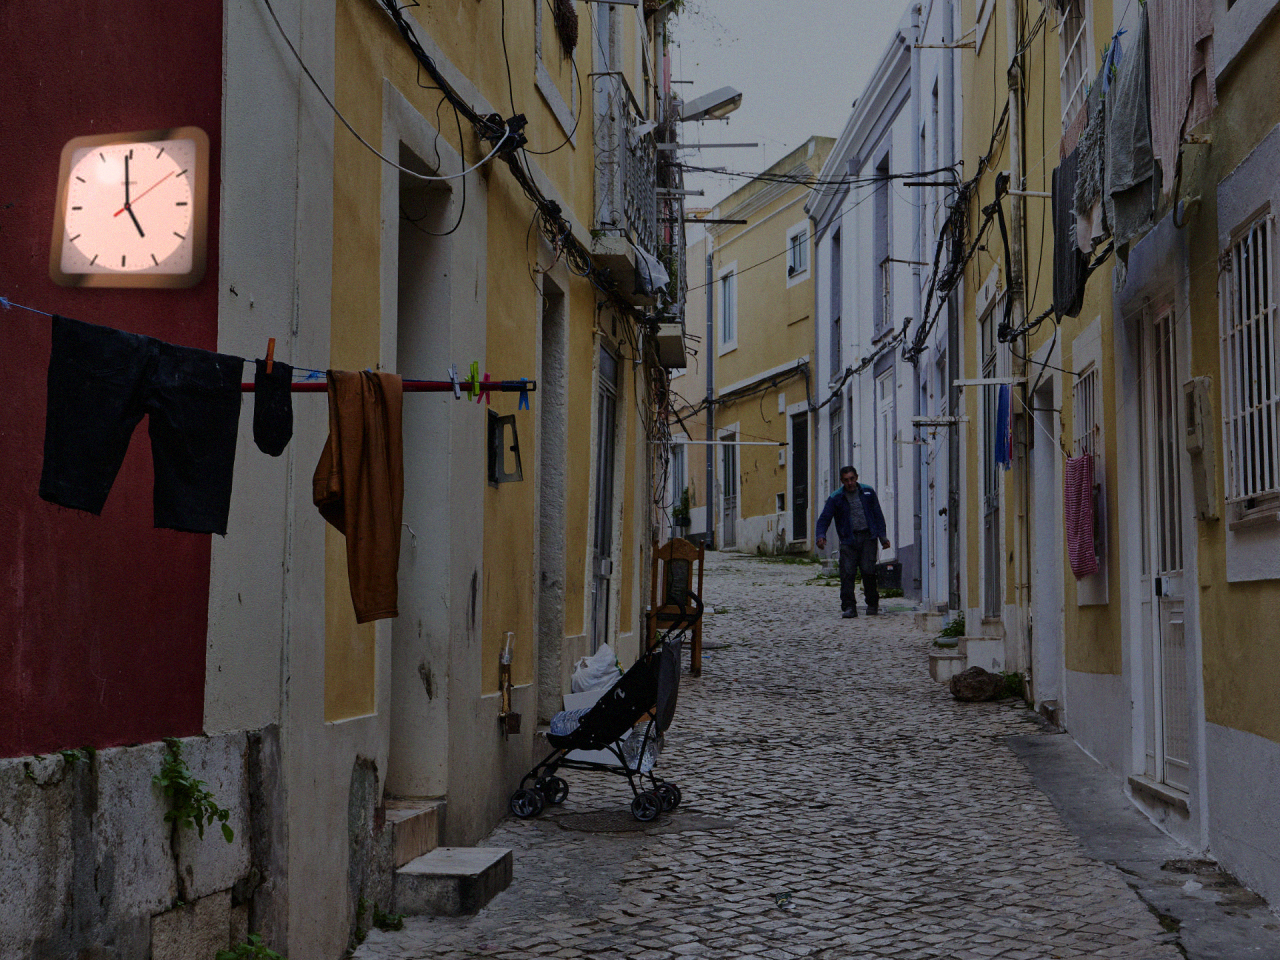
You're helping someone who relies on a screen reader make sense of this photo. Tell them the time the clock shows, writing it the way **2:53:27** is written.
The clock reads **4:59:09**
